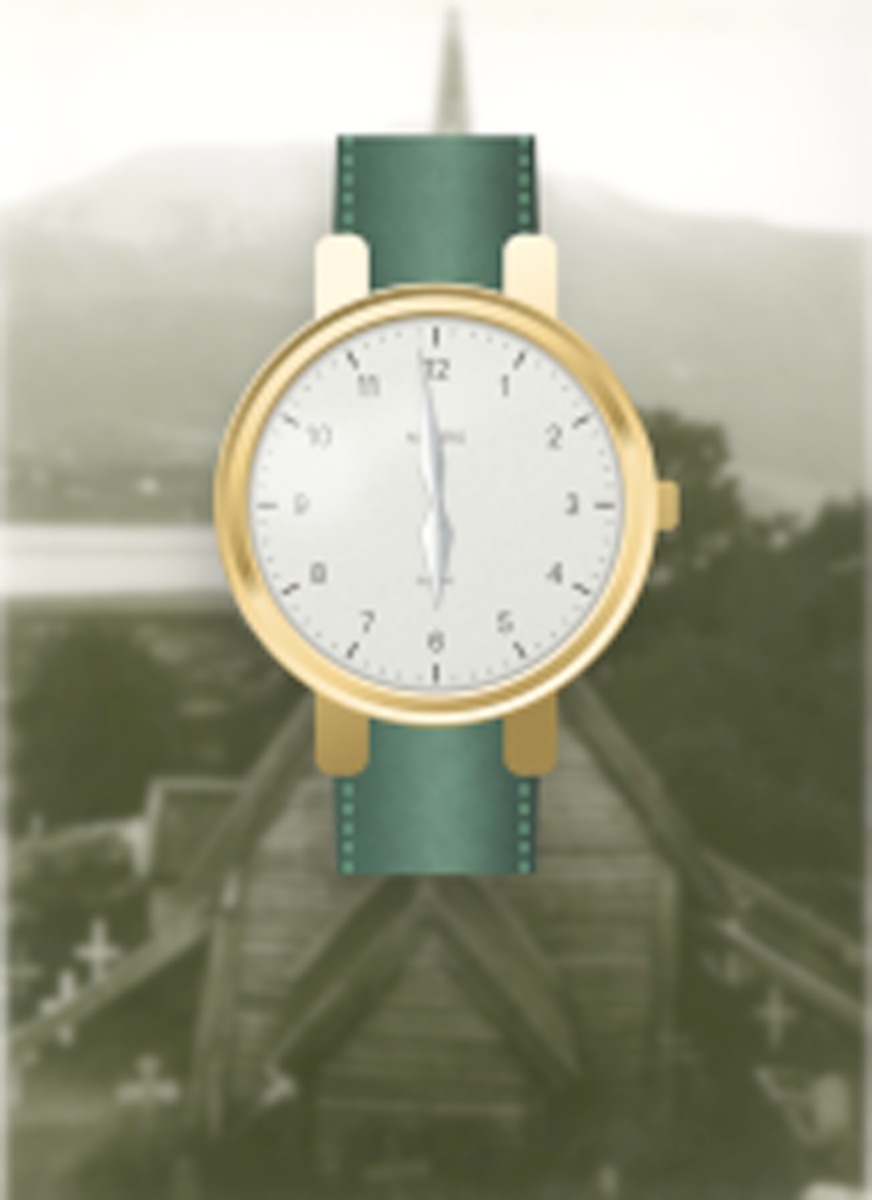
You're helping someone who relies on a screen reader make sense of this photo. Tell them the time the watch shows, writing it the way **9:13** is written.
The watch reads **5:59**
